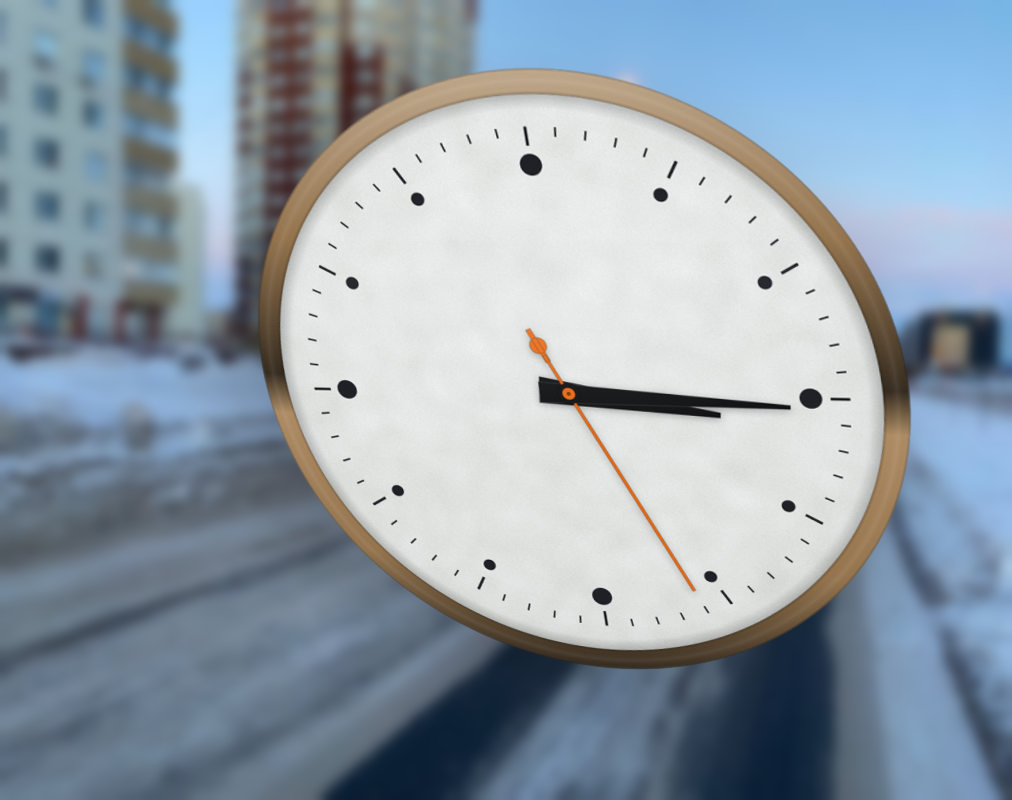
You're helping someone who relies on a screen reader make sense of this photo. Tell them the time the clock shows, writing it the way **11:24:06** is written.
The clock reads **3:15:26**
